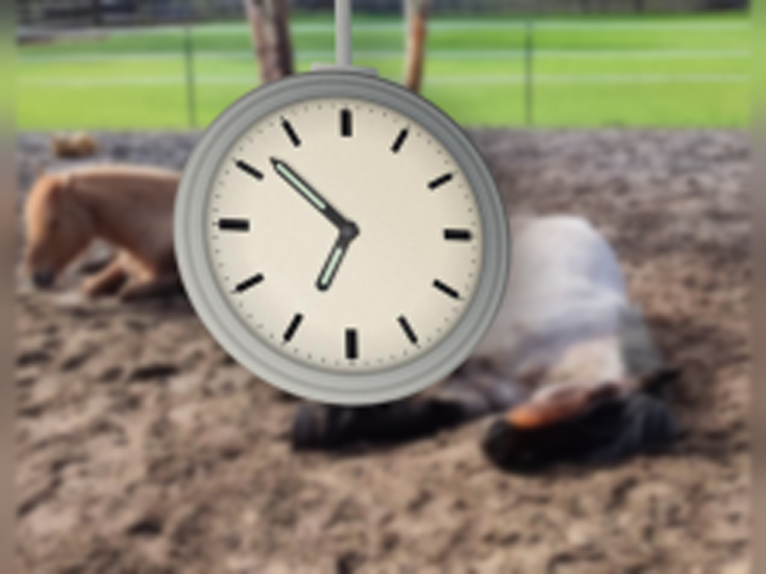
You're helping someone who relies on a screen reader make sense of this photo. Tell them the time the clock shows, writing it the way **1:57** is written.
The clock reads **6:52**
